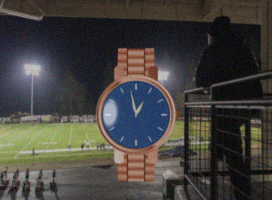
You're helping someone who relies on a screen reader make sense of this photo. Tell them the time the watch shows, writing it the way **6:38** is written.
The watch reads **12:58**
